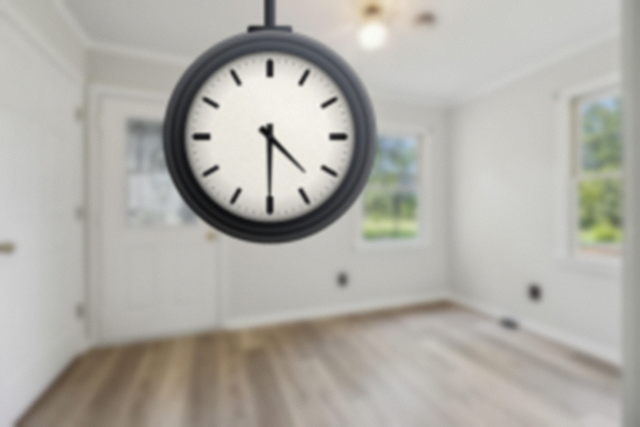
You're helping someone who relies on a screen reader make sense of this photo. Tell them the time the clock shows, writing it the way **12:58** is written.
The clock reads **4:30**
